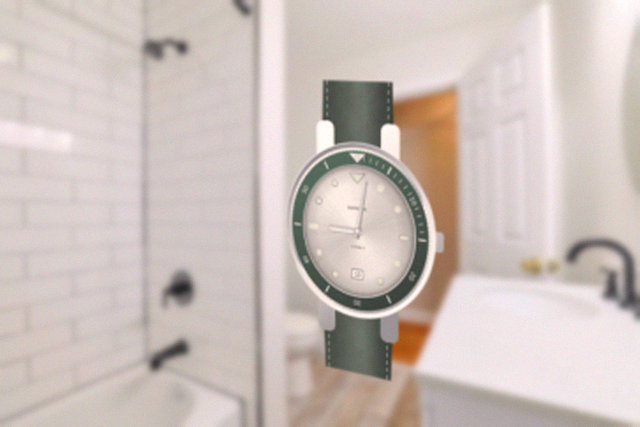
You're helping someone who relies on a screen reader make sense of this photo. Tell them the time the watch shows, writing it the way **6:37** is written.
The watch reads **9:02**
